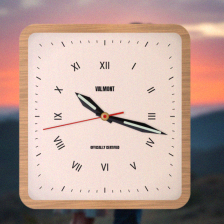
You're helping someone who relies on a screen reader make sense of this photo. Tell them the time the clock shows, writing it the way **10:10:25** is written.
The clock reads **10:17:43**
